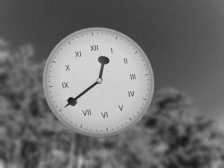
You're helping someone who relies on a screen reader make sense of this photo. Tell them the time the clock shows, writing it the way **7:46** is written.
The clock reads **12:40**
